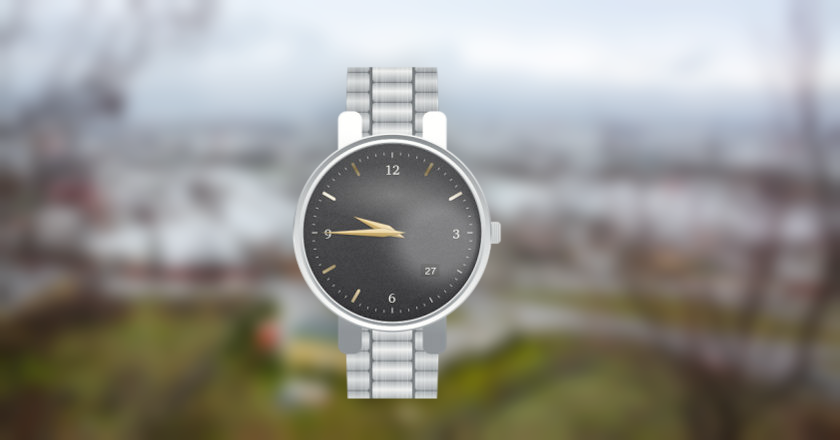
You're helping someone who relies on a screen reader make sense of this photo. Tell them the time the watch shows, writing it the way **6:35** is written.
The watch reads **9:45**
